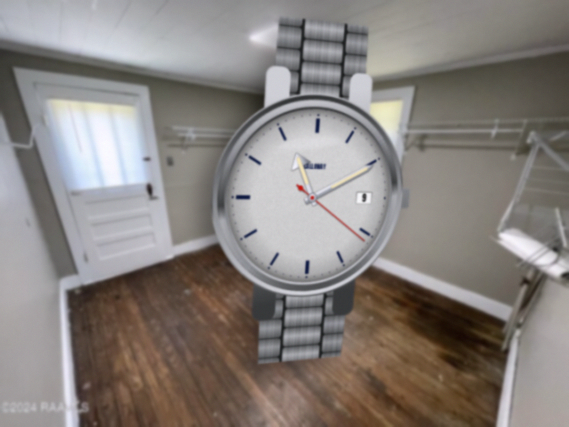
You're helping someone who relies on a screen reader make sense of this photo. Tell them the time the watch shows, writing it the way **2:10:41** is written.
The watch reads **11:10:21**
